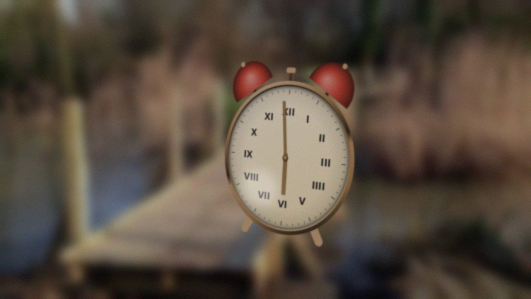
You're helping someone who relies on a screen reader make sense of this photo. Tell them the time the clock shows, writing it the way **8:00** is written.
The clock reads **5:59**
